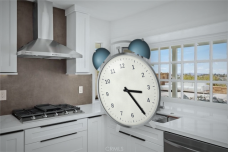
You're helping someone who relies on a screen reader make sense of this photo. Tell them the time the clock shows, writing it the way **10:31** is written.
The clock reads **3:25**
